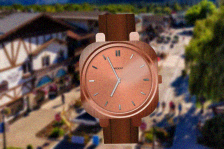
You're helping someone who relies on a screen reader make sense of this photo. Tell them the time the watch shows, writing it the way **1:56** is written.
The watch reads **6:56**
